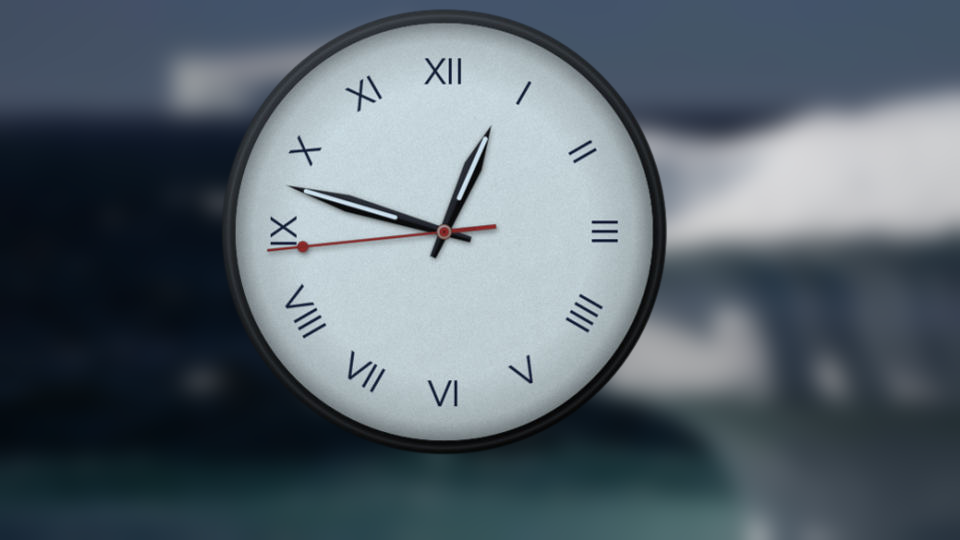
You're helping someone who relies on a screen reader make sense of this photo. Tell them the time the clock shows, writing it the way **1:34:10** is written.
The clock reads **12:47:44**
